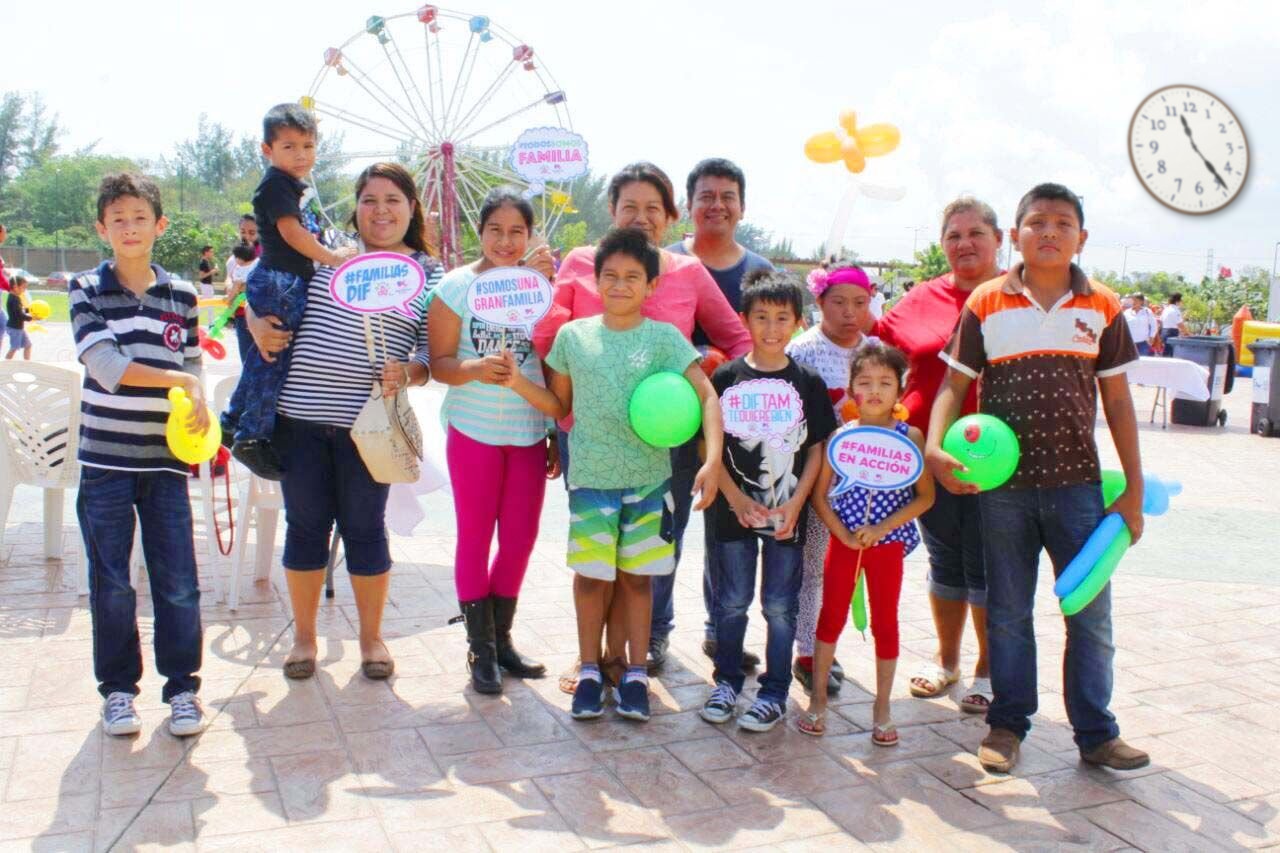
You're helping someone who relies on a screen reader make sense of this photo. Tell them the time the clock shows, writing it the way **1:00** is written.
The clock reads **11:24**
